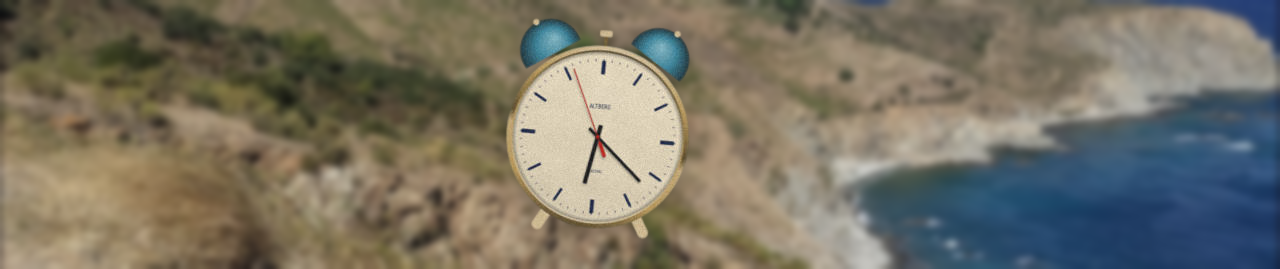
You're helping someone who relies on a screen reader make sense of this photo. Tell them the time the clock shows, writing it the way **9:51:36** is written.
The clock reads **6:21:56**
